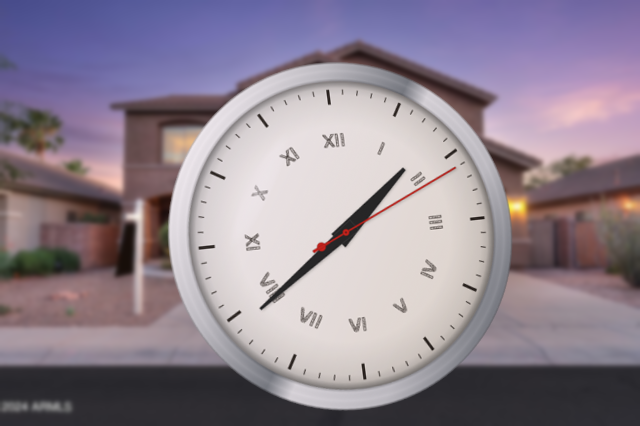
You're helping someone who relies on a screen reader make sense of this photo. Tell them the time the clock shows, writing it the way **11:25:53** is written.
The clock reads **1:39:11**
